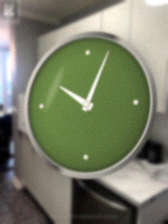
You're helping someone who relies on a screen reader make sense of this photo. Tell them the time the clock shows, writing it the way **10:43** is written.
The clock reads **10:04**
